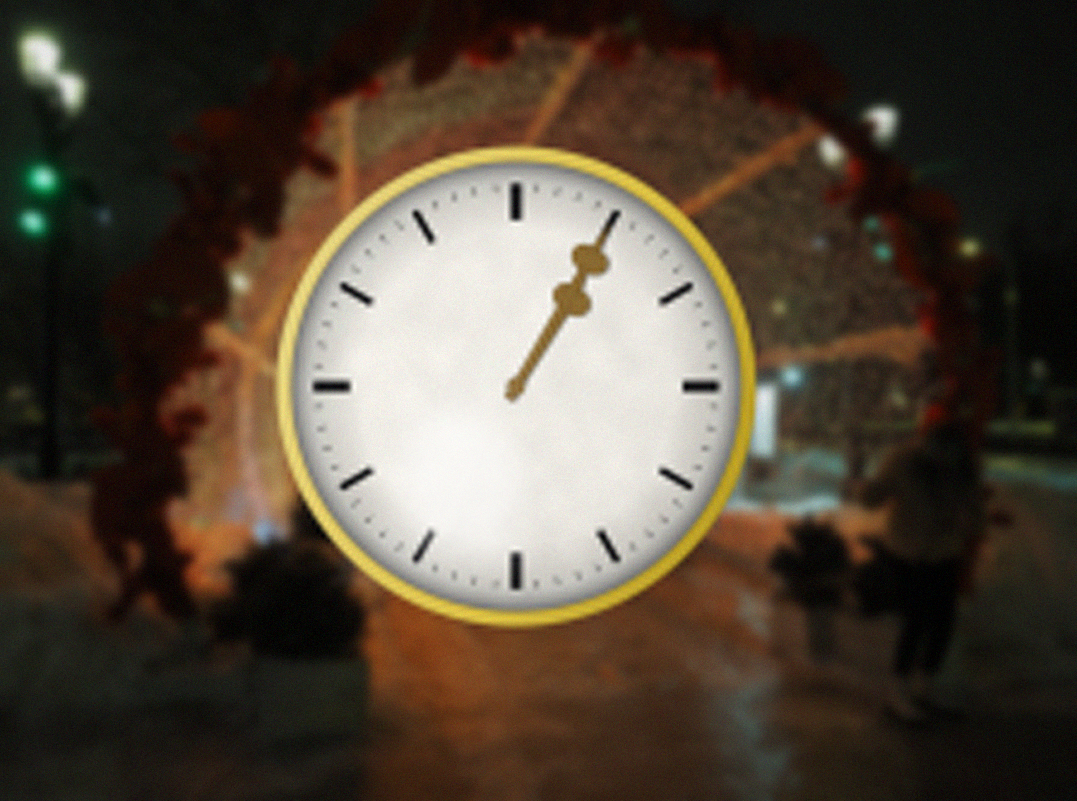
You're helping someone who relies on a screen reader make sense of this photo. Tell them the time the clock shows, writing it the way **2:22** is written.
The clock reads **1:05**
